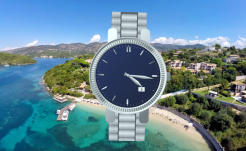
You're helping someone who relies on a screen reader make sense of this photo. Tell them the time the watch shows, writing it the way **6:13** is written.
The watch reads **4:16**
